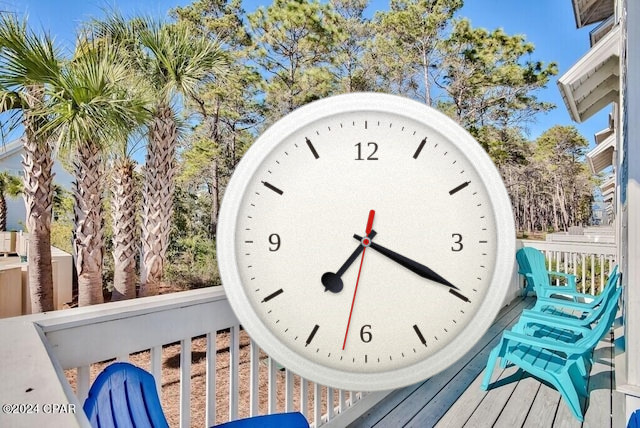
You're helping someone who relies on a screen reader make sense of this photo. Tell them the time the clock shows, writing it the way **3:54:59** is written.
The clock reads **7:19:32**
